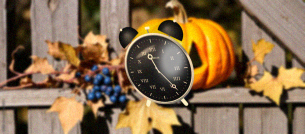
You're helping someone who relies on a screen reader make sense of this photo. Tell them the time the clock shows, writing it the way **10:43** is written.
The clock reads **11:24**
